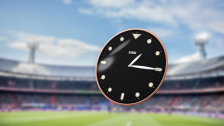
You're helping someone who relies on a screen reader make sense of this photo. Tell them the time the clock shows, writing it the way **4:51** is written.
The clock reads **1:15**
